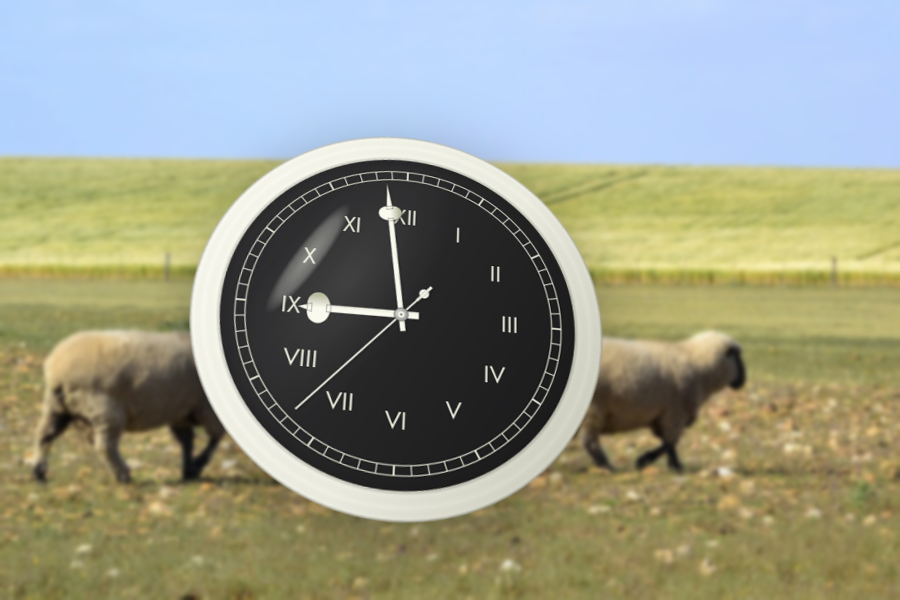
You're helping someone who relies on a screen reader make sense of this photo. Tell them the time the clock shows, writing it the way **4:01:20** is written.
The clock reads **8:58:37**
